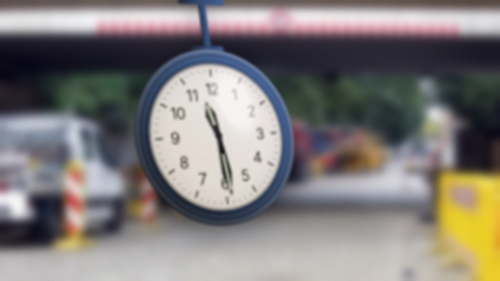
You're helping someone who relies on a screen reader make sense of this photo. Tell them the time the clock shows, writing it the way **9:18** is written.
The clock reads **11:29**
